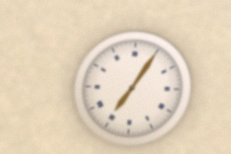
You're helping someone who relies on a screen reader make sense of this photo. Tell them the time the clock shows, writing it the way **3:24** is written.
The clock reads **7:05**
